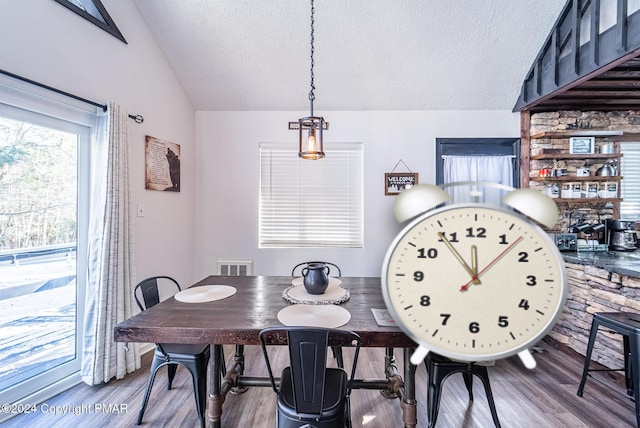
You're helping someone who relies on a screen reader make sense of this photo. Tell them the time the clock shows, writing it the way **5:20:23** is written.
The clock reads **11:54:07**
